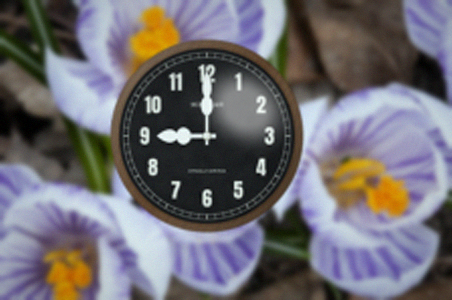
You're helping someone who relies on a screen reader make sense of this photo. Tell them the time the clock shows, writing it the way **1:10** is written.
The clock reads **9:00**
